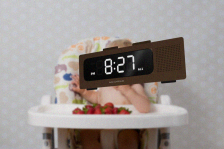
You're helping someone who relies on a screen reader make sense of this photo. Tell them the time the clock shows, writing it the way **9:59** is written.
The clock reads **8:27**
